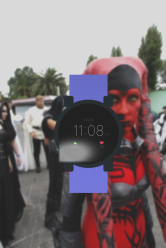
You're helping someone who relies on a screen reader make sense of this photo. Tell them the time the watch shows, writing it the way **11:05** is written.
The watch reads **11:08**
